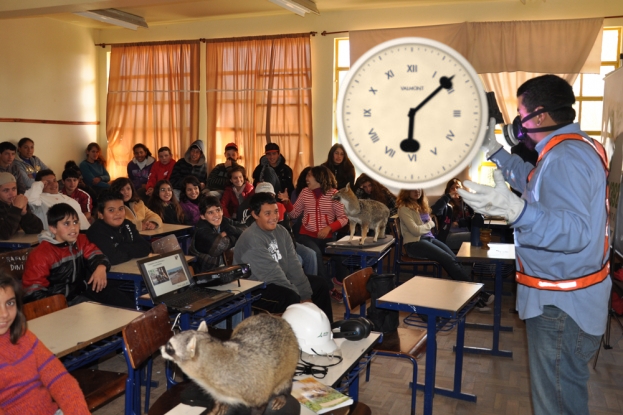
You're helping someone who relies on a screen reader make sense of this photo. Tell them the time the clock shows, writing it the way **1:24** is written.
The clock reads **6:08**
